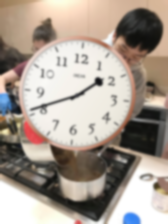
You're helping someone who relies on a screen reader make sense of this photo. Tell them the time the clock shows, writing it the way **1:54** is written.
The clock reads **1:41**
